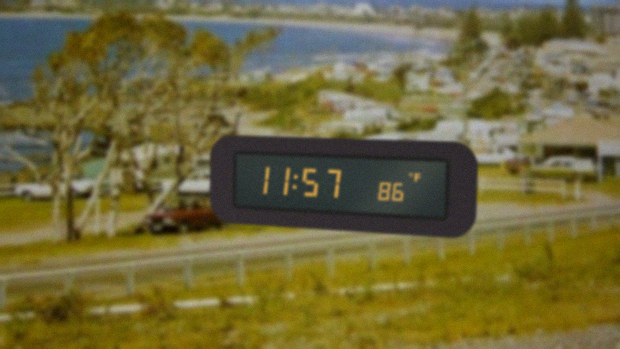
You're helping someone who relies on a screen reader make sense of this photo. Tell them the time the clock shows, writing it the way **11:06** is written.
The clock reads **11:57**
